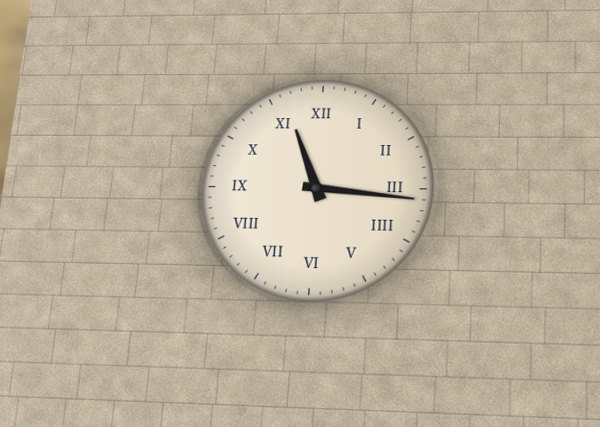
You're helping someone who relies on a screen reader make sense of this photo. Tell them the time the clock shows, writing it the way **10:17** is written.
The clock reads **11:16**
